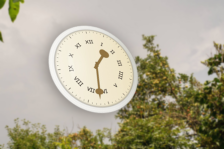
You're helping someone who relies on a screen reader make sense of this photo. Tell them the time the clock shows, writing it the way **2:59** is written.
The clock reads **1:32**
